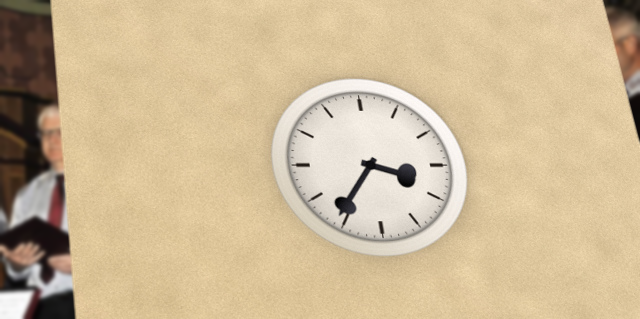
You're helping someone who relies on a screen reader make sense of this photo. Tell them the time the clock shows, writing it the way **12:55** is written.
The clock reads **3:36**
